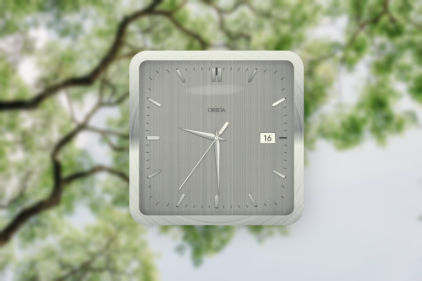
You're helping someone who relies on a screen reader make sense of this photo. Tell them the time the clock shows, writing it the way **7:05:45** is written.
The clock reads **9:29:36**
